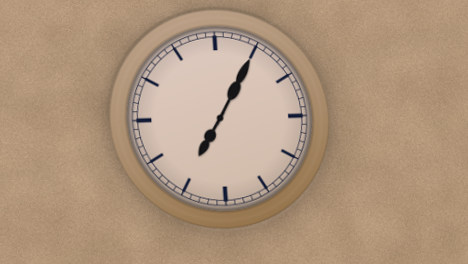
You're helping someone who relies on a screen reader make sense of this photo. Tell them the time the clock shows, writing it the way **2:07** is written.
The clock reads **7:05**
